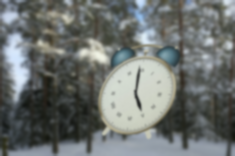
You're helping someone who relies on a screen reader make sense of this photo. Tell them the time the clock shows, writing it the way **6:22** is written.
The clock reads **4:59**
